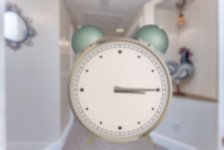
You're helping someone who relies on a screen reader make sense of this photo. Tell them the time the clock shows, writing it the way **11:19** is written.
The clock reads **3:15**
